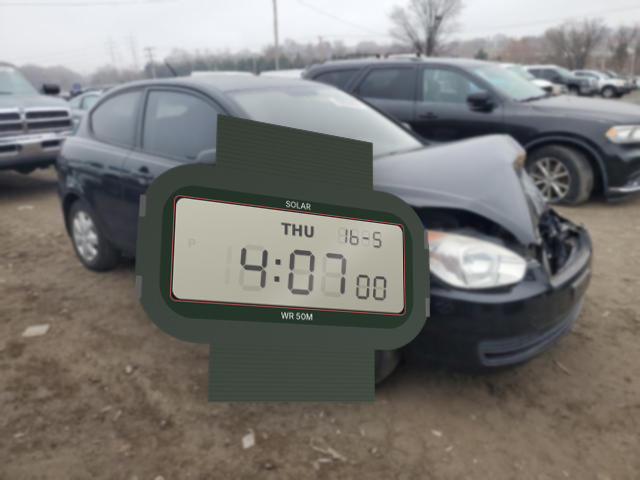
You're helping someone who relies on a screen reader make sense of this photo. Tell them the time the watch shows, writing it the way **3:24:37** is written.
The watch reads **4:07:00**
